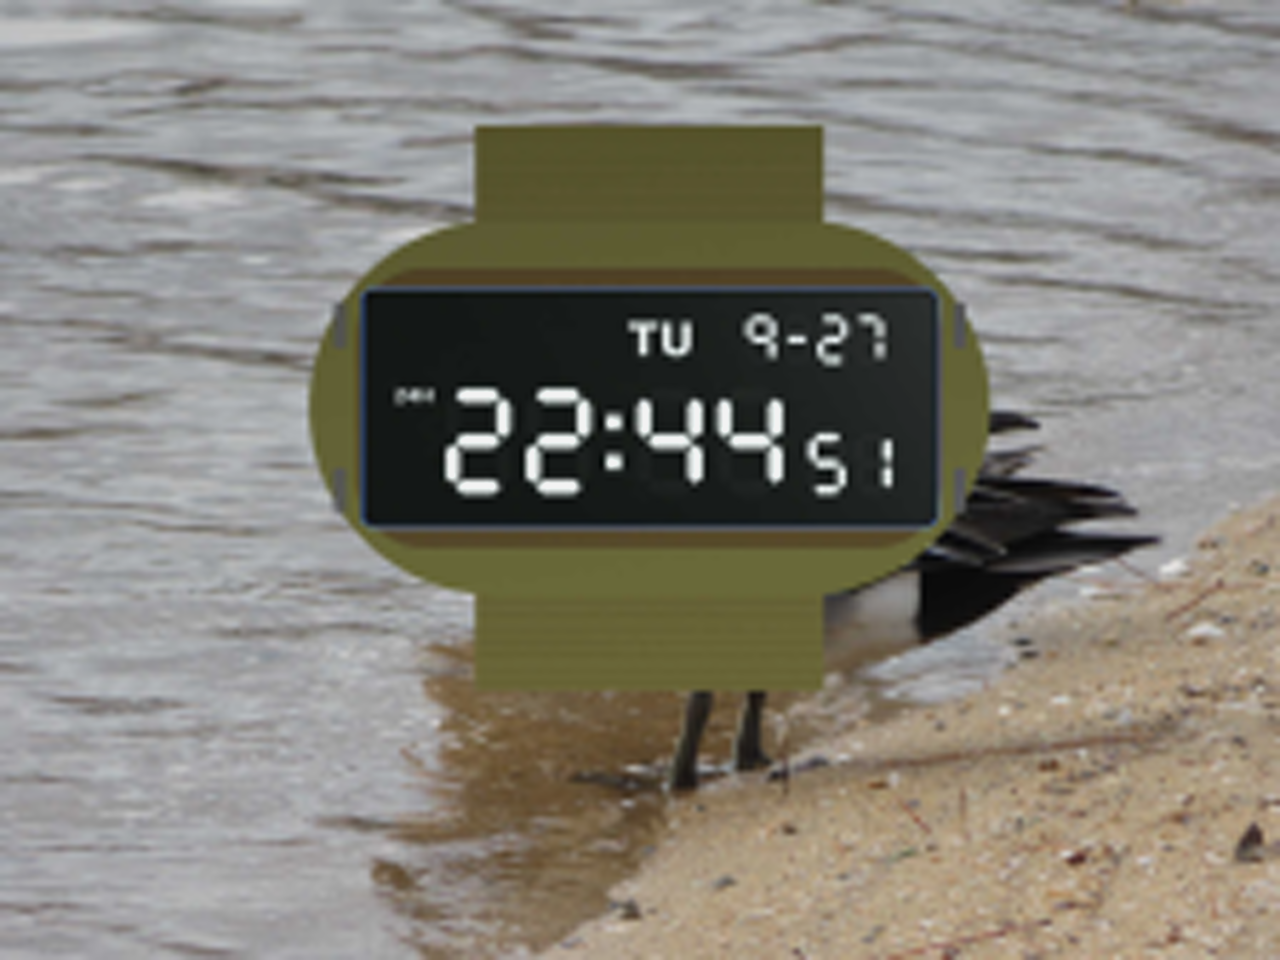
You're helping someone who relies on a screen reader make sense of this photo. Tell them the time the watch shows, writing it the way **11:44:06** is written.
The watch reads **22:44:51**
